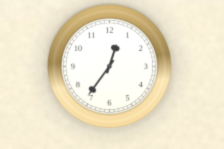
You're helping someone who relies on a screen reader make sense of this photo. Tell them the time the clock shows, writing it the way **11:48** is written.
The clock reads **12:36**
